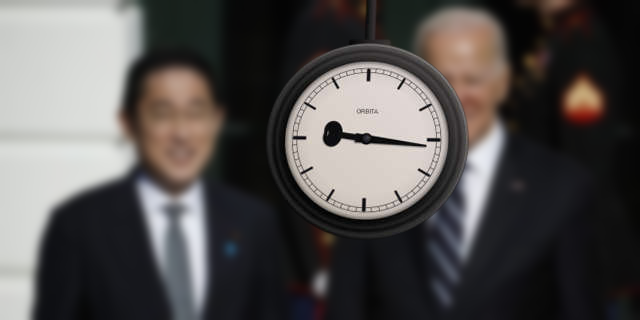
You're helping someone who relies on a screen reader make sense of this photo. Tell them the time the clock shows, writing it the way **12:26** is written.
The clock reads **9:16**
